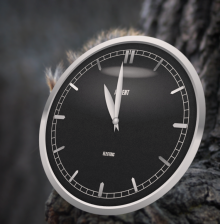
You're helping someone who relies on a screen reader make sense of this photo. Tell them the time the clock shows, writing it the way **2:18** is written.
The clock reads **10:59**
